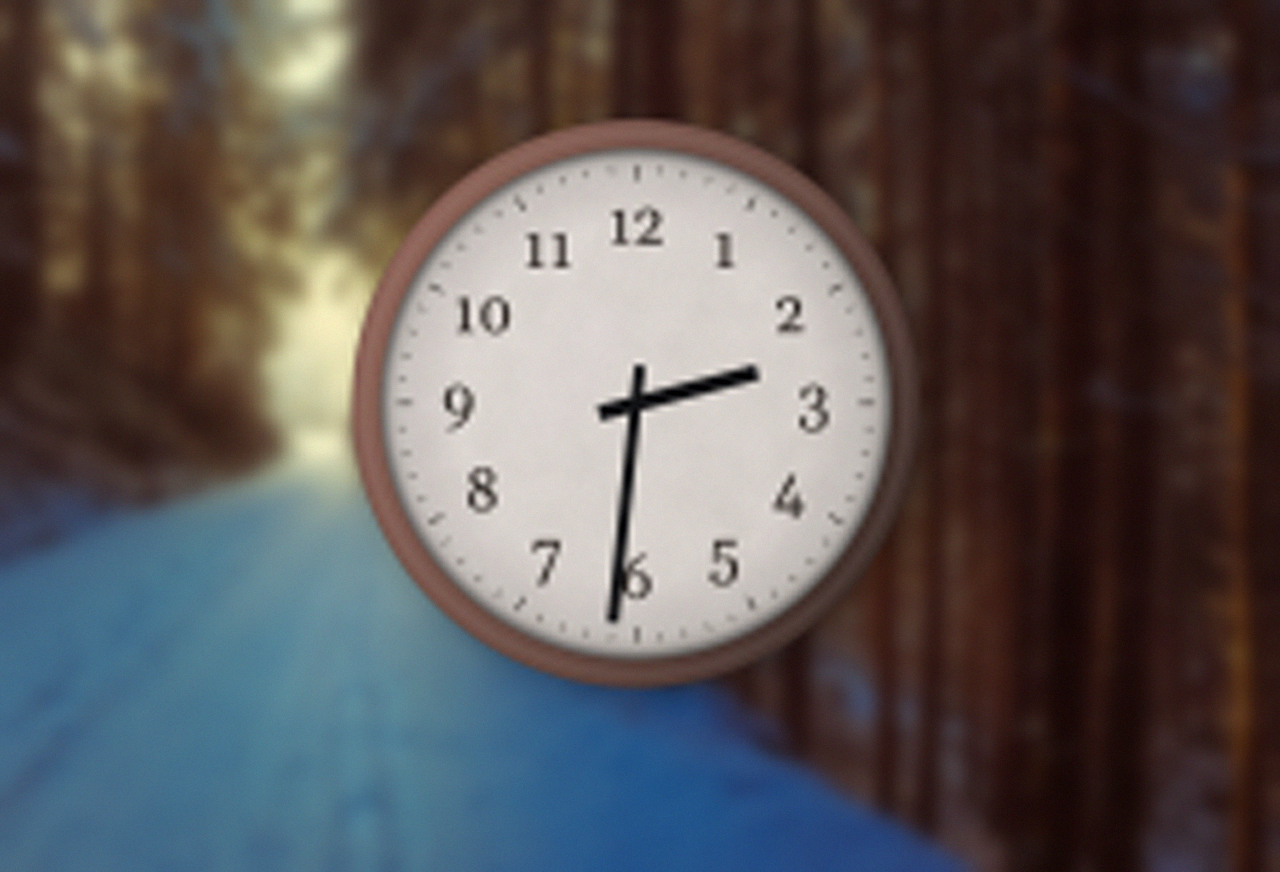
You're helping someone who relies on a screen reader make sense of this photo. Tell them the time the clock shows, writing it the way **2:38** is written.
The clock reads **2:31**
